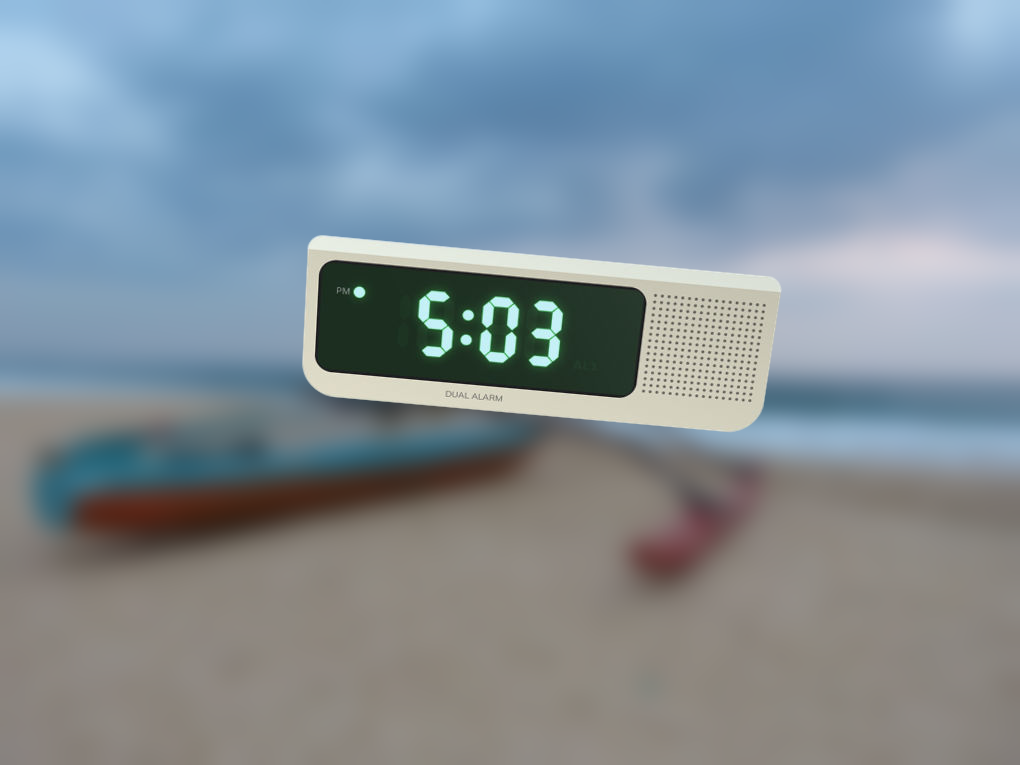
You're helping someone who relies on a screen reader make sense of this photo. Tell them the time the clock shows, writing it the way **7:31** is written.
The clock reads **5:03**
